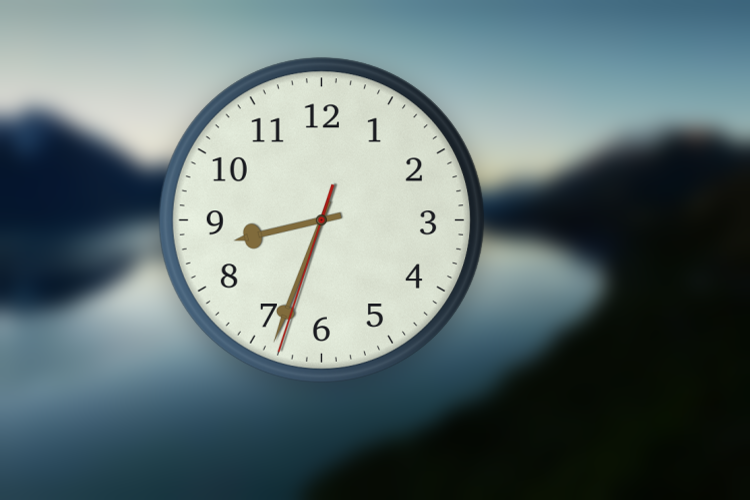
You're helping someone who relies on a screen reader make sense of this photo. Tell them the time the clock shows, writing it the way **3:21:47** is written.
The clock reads **8:33:33**
